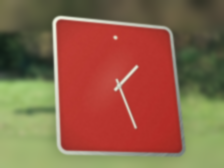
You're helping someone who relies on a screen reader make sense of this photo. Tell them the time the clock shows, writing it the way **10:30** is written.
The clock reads **1:27**
